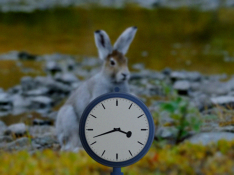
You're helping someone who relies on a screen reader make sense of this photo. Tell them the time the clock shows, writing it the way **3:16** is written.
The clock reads **3:42**
